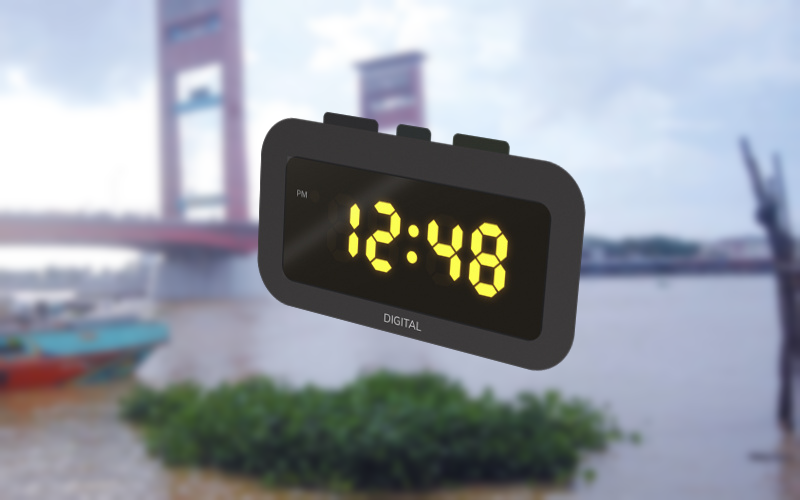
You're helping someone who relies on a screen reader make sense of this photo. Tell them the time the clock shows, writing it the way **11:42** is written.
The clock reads **12:48**
